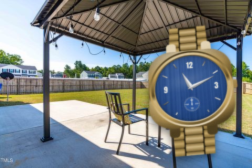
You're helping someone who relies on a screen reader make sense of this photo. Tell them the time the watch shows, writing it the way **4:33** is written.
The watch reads **11:11**
